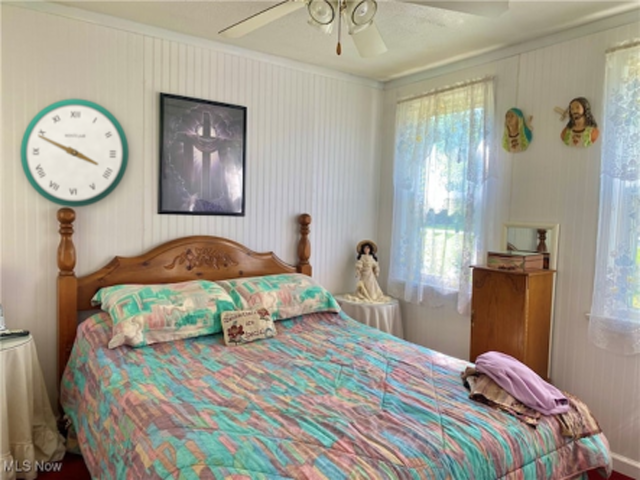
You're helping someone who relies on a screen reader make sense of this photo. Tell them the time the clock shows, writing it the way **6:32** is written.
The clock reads **3:49**
